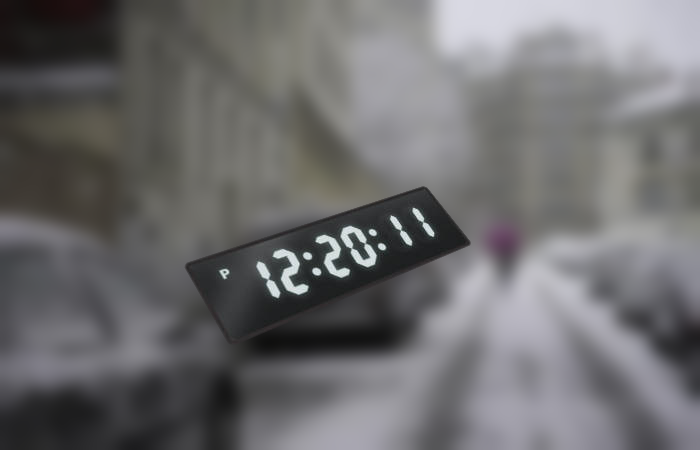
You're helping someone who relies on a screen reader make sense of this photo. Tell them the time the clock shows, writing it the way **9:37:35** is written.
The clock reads **12:20:11**
